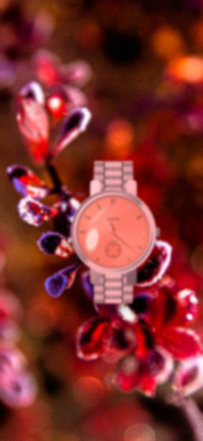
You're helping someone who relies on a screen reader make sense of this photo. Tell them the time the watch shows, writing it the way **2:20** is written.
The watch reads **11:22**
